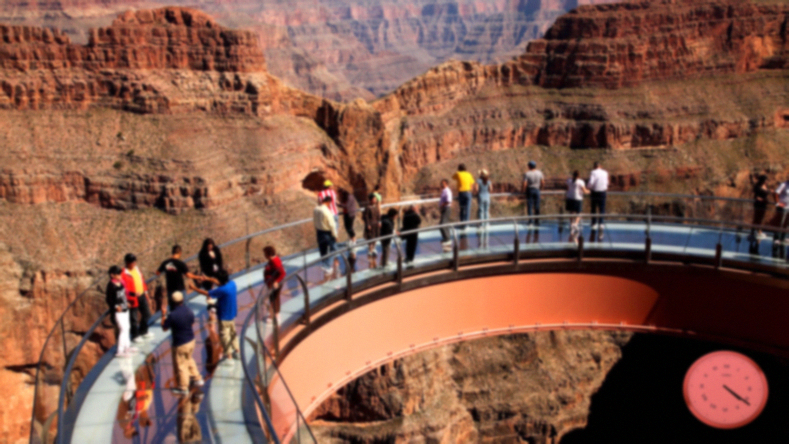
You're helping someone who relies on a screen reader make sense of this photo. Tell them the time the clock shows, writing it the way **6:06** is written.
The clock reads **4:21**
